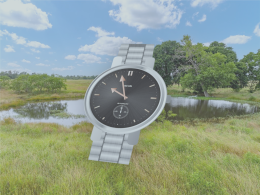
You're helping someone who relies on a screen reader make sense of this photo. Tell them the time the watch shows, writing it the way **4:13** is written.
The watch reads **9:57**
